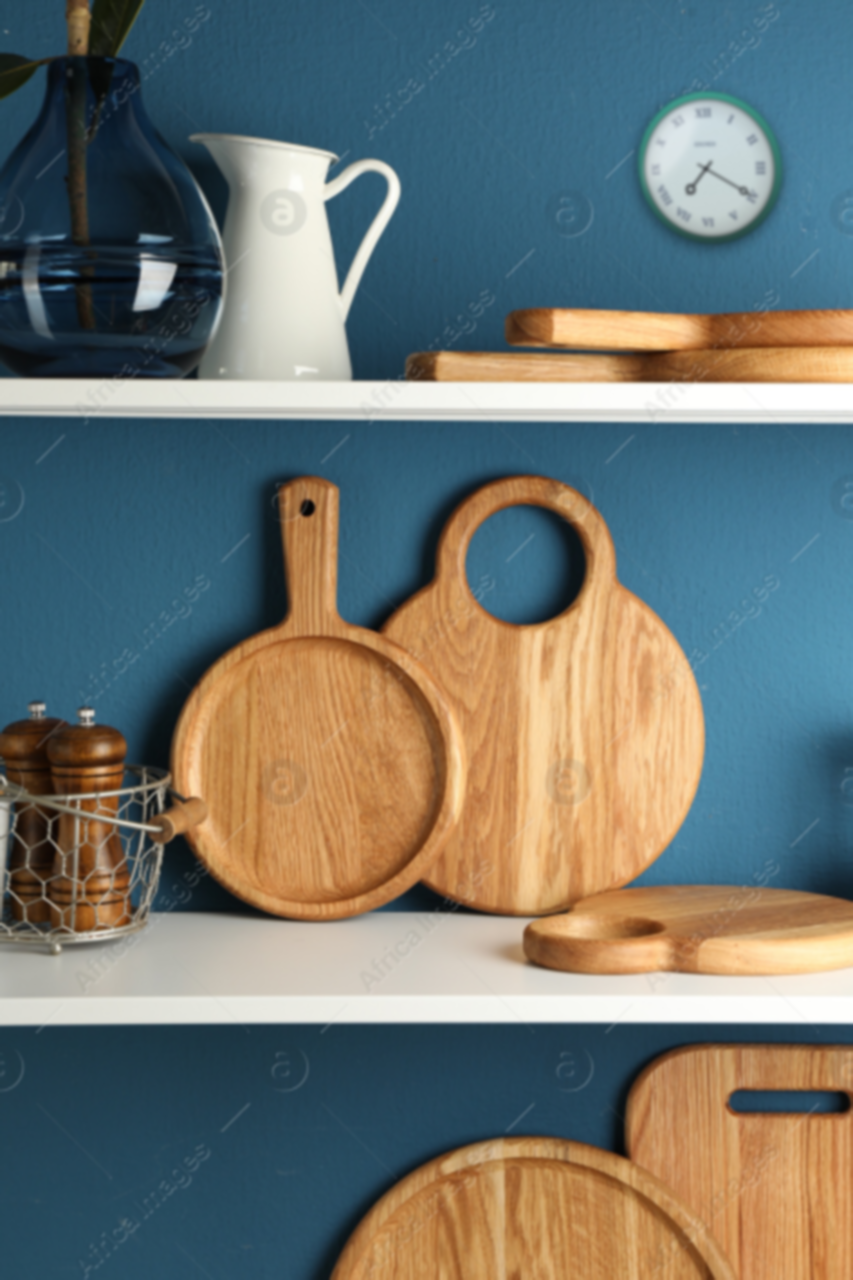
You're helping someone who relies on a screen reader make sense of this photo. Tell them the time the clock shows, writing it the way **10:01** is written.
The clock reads **7:20**
